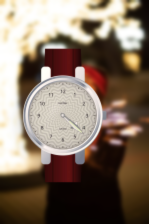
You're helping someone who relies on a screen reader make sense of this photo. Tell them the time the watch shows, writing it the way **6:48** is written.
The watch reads **4:22**
